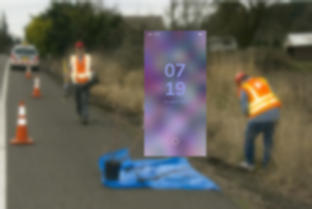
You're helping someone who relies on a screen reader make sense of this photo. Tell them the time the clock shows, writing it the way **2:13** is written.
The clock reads **7:19**
